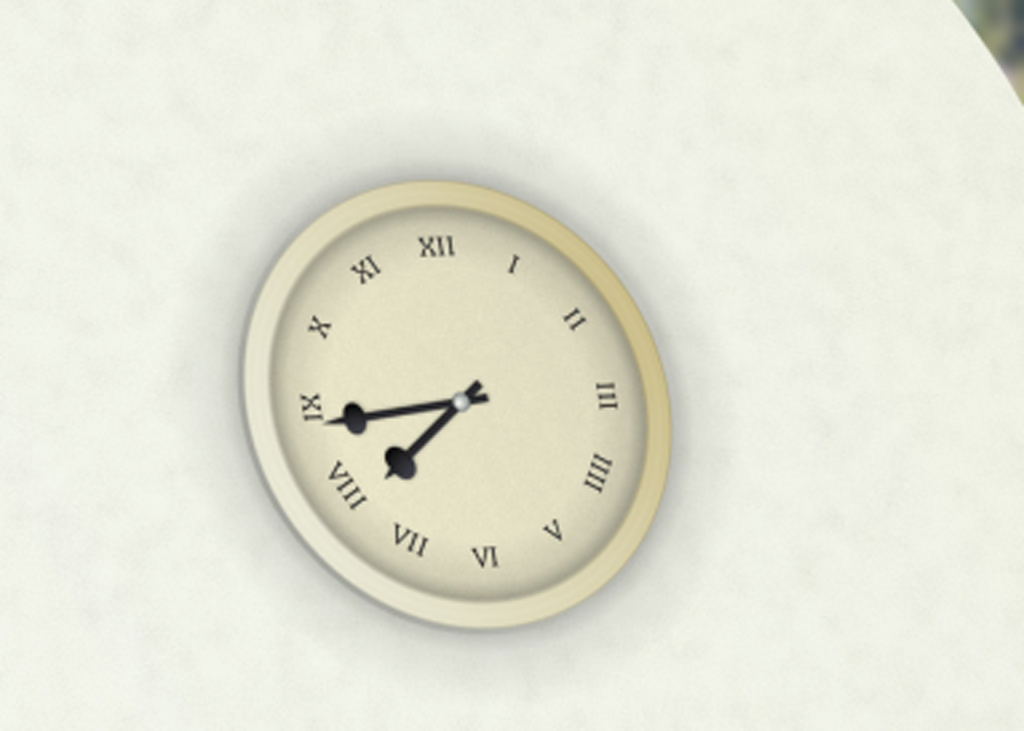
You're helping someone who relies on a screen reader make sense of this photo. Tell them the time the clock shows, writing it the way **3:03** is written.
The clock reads **7:44**
